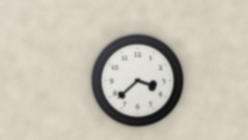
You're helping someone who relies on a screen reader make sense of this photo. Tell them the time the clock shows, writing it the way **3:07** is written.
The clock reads **3:38**
